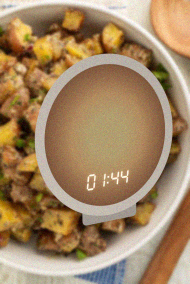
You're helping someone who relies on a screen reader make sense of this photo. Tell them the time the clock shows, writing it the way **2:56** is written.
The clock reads **1:44**
